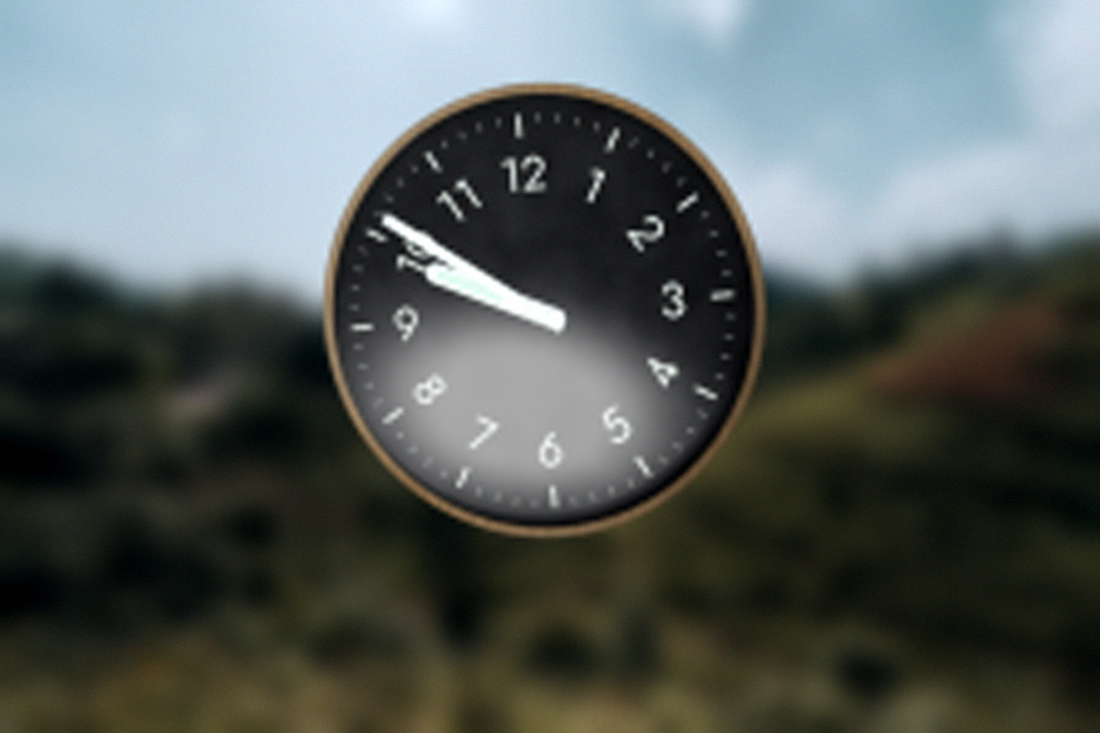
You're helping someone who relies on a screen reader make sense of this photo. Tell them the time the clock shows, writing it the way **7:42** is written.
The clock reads **9:51**
